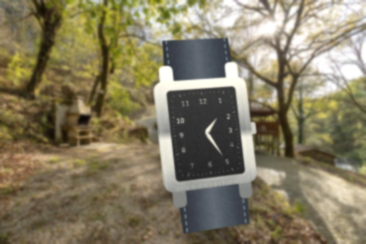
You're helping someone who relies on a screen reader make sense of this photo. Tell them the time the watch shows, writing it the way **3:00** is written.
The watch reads **1:25**
